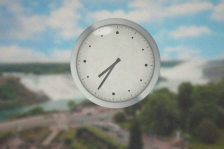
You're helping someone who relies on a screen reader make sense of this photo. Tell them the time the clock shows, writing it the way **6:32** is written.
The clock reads **7:35**
